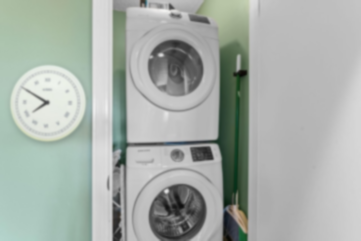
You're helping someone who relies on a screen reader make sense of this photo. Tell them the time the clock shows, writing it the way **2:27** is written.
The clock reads **7:50**
